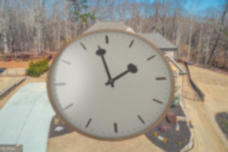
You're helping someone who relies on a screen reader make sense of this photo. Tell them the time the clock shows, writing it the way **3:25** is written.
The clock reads **1:58**
